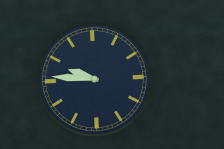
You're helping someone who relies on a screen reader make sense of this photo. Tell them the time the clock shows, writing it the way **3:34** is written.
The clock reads **9:46**
